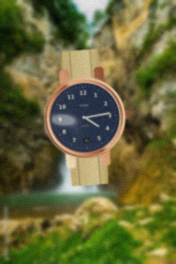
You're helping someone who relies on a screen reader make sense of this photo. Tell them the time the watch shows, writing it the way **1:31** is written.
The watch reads **4:14**
